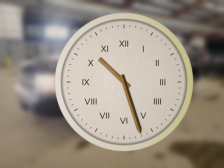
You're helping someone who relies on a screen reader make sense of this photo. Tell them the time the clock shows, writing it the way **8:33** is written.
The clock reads **10:27**
